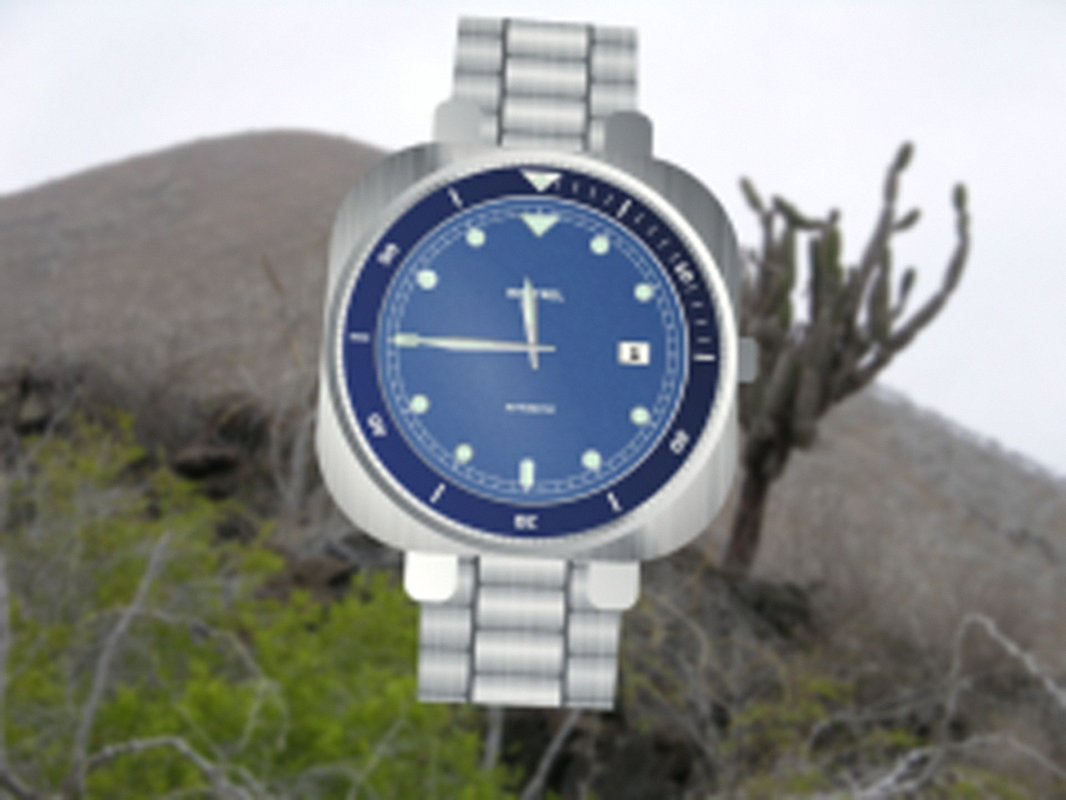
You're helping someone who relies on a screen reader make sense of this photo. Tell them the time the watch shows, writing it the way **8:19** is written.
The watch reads **11:45**
